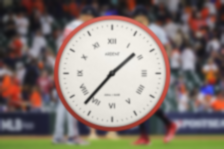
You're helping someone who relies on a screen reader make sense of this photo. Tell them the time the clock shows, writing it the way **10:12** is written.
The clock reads **1:37**
